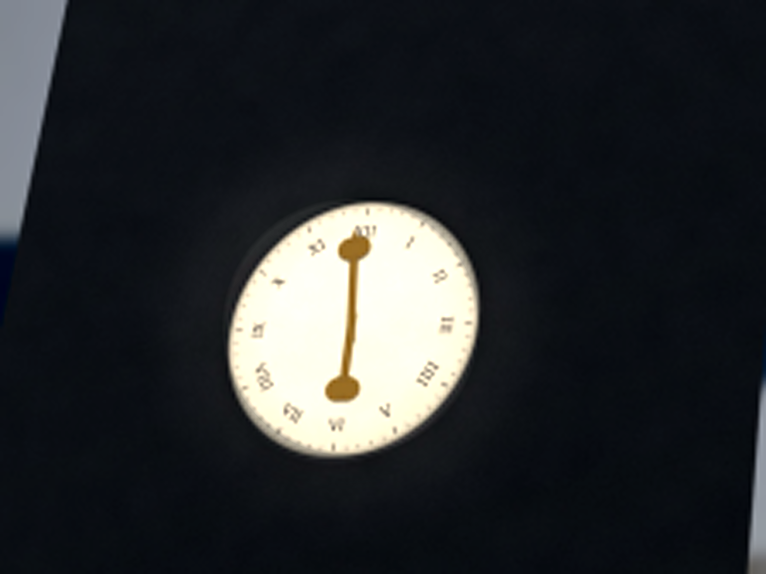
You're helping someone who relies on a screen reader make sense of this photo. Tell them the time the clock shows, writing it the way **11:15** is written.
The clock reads **5:59**
